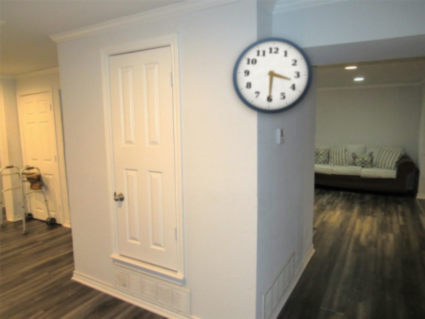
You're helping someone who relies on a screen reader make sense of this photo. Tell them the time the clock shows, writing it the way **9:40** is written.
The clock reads **3:30**
